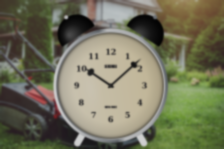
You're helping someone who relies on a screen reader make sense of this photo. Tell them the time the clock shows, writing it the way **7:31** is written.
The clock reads **10:08**
